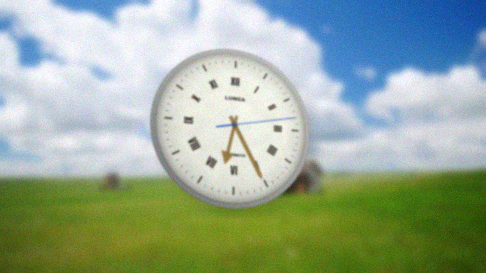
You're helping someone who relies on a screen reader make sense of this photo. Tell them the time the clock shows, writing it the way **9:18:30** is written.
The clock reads **6:25:13**
